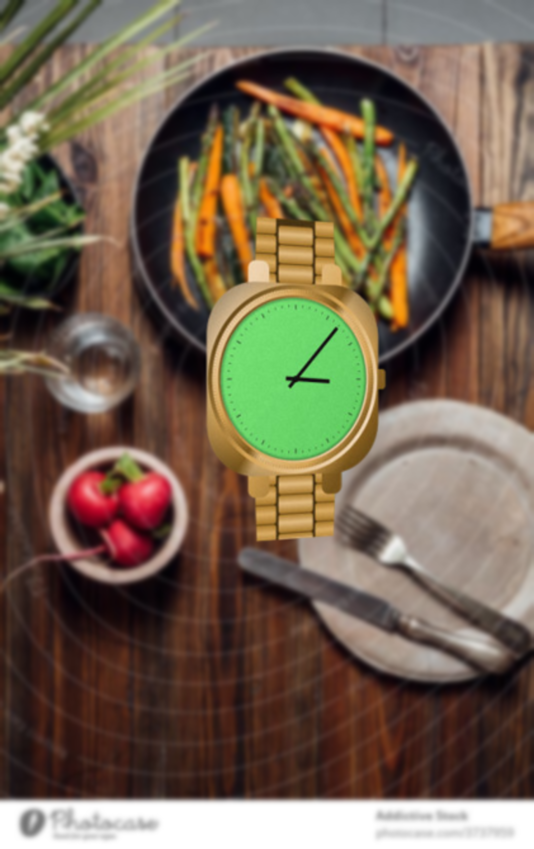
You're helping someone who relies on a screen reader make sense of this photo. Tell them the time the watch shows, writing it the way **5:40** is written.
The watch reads **3:07**
